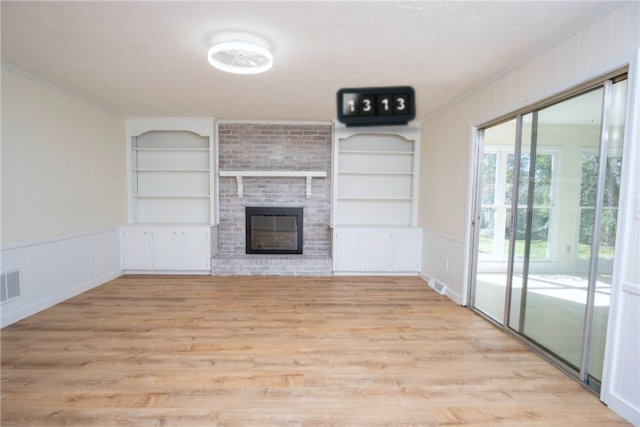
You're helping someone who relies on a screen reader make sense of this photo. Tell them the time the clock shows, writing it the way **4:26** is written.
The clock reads **13:13**
